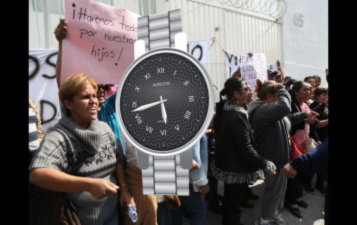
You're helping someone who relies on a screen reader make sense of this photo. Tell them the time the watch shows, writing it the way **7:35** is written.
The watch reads **5:43**
